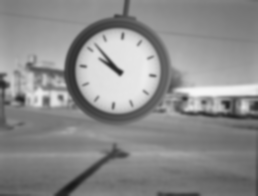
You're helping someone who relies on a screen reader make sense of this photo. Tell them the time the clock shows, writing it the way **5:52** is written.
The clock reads **9:52**
